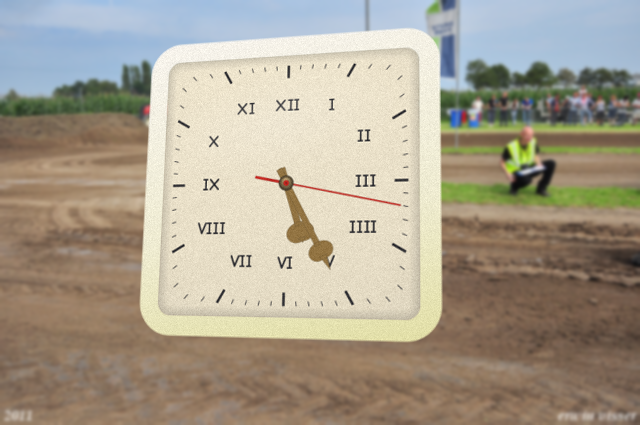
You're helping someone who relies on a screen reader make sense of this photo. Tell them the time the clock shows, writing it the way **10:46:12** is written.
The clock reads **5:25:17**
